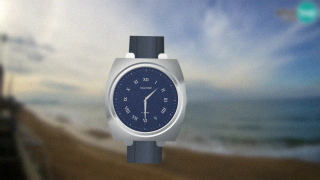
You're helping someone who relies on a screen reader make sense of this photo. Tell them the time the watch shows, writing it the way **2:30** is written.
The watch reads **1:30**
